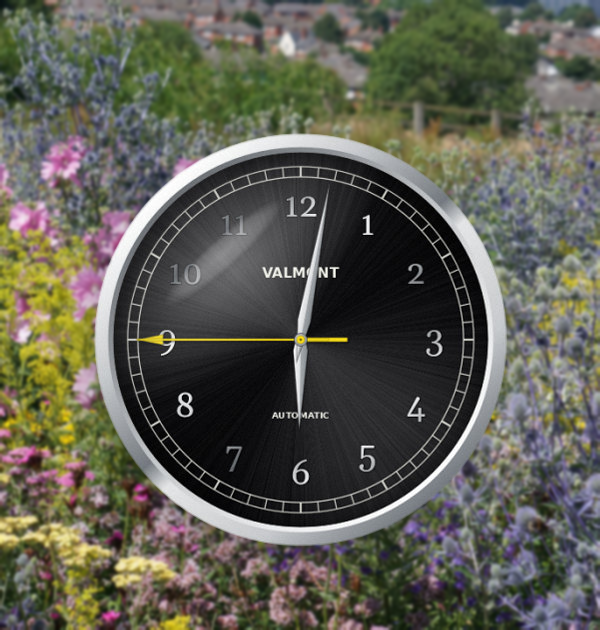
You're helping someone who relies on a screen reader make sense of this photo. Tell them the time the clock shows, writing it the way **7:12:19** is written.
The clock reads **6:01:45**
